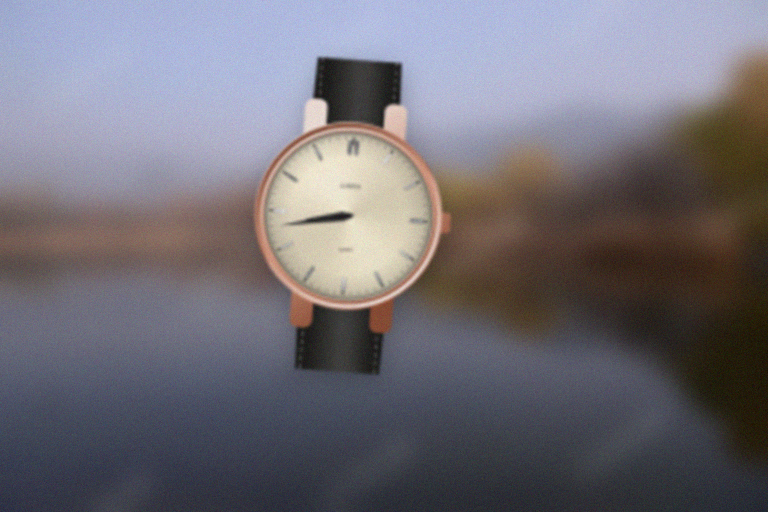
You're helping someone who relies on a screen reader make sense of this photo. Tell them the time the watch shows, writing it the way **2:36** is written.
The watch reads **8:43**
